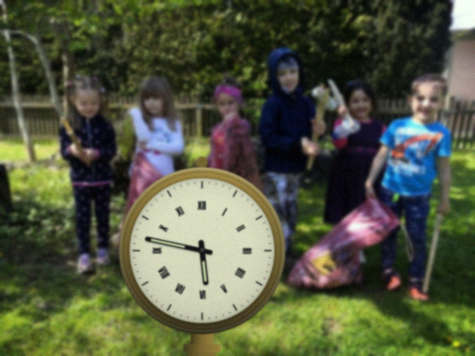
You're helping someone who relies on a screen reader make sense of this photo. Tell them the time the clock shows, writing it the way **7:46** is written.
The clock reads **5:47**
